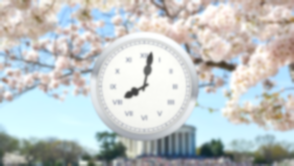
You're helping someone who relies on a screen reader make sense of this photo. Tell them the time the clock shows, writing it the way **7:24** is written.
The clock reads **8:02**
